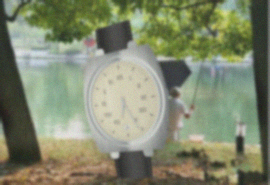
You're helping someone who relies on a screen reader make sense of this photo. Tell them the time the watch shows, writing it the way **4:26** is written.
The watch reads **6:26**
